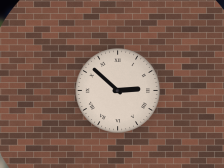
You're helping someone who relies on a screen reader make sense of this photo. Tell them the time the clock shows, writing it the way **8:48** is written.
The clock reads **2:52**
